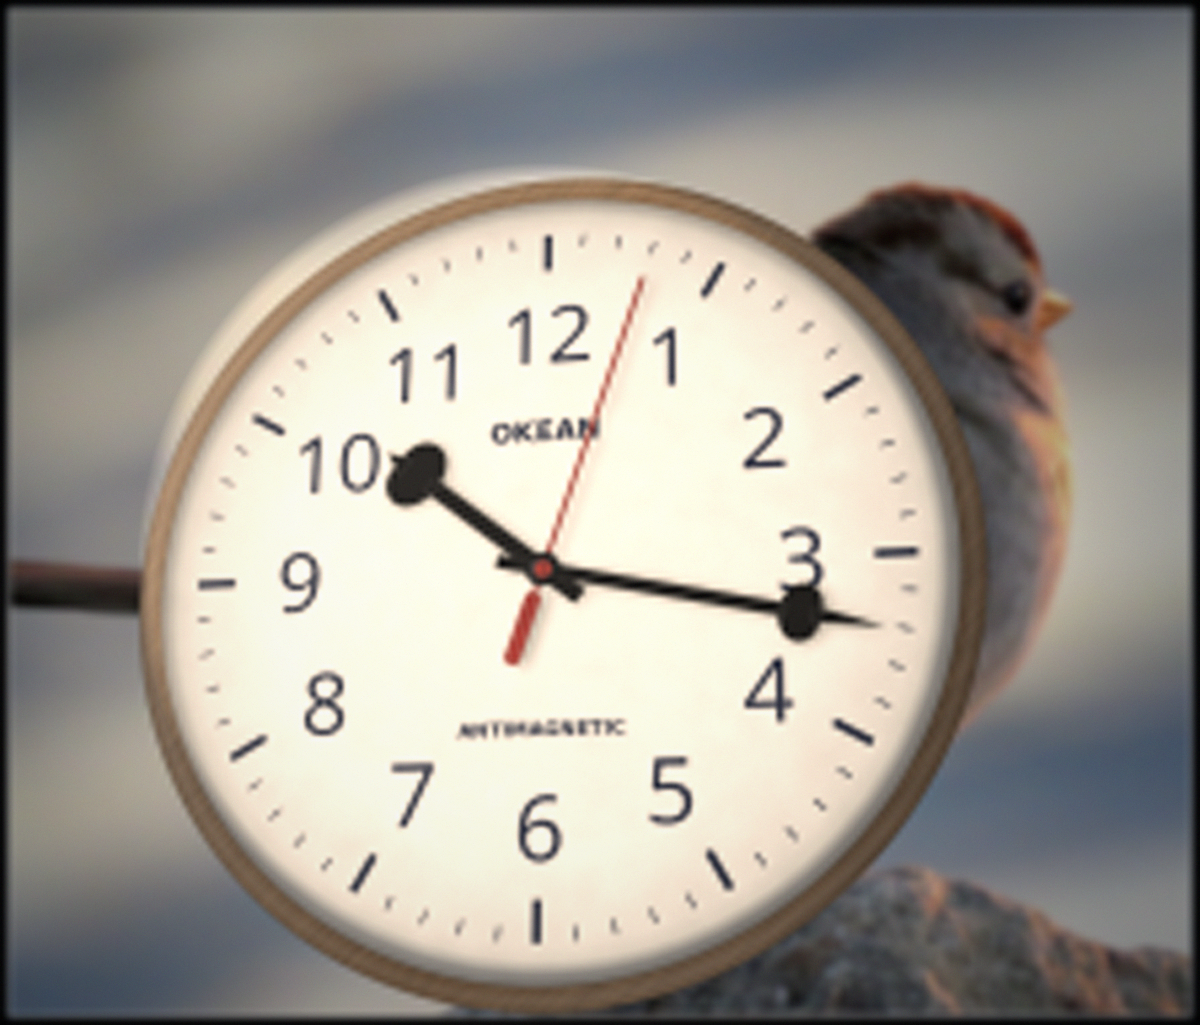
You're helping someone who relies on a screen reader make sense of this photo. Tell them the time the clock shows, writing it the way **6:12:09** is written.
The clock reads **10:17:03**
